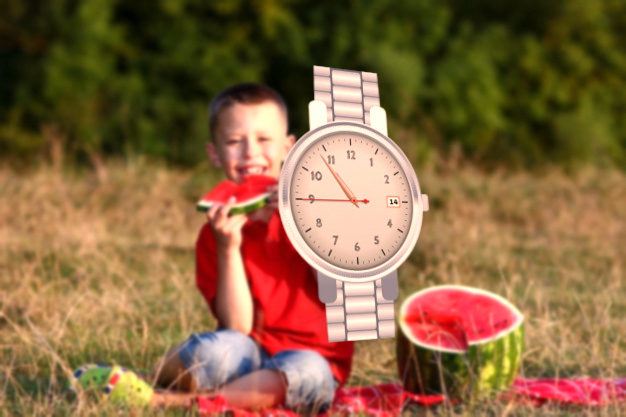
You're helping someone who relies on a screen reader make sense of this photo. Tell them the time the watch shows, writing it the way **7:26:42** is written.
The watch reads **10:53:45**
